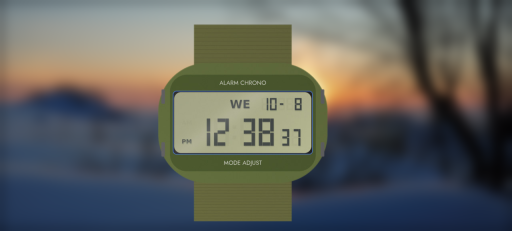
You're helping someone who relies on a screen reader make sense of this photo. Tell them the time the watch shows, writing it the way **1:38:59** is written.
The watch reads **12:38:37**
